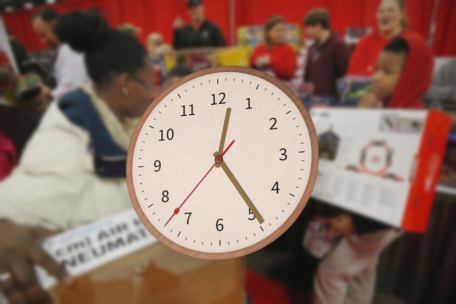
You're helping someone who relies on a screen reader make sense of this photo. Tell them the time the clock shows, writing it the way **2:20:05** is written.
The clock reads **12:24:37**
